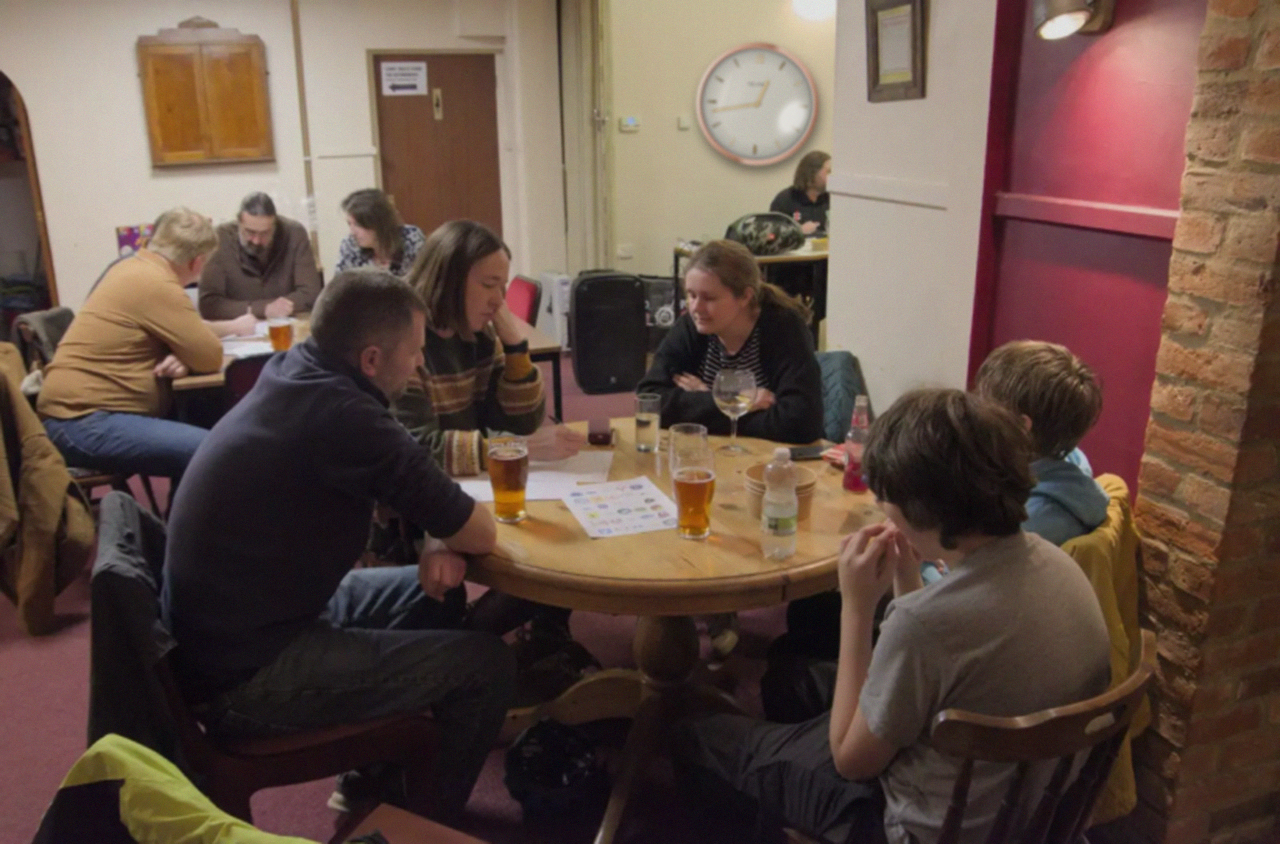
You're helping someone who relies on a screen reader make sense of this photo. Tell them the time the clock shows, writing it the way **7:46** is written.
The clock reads **12:43**
